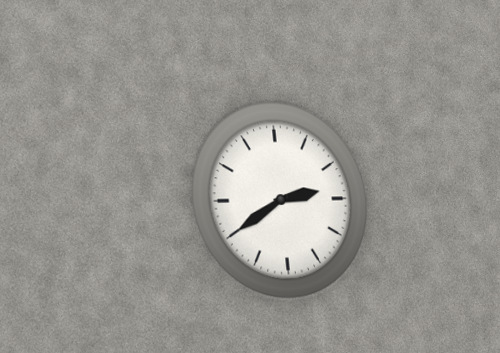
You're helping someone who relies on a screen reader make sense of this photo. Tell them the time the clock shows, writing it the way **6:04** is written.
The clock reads **2:40**
